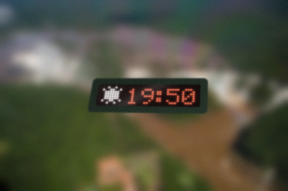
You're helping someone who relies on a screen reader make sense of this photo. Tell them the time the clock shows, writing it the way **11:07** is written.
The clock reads **19:50**
